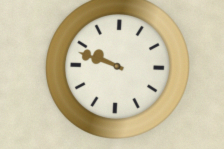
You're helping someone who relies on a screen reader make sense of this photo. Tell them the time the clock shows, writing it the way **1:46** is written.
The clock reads **9:48**
